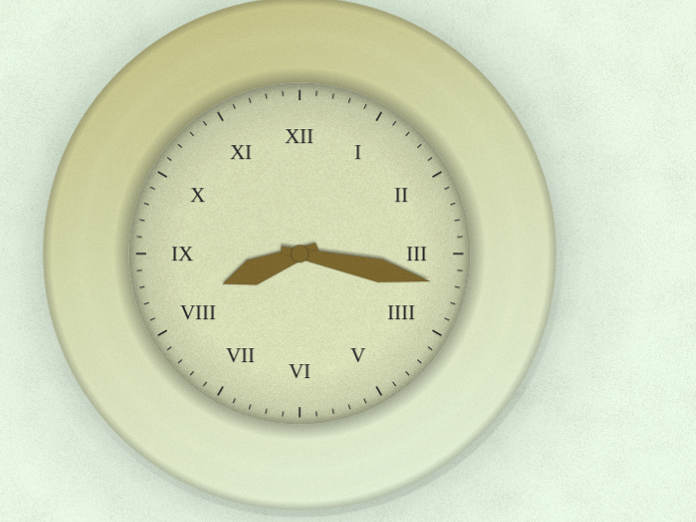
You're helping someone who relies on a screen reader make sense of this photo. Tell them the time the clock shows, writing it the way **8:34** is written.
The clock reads **8:17**
